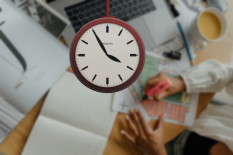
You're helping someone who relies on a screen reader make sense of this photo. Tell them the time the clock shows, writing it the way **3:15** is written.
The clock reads **3:55**
